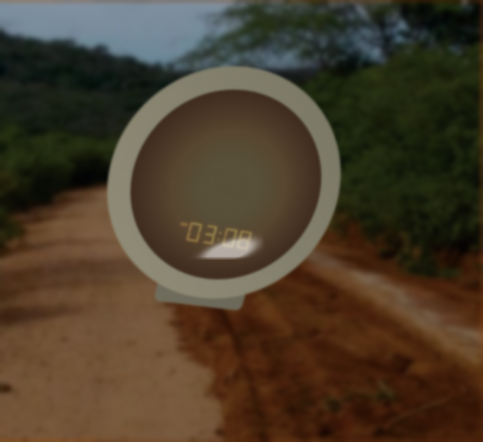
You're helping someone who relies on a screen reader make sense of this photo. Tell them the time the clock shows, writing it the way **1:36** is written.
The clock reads **3:08**
